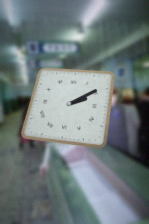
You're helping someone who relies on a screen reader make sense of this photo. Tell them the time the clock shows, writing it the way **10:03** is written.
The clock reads **2:09**
